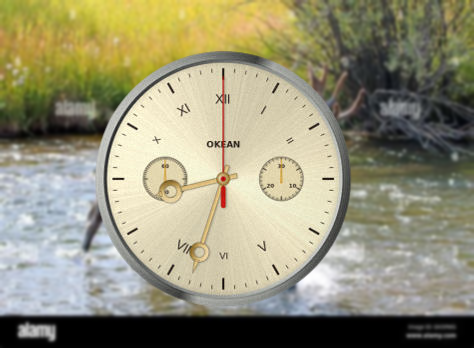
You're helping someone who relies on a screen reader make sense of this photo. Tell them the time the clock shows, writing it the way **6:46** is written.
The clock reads **8:33**
